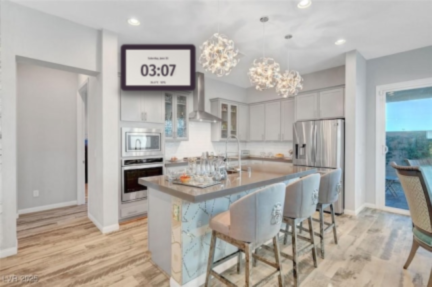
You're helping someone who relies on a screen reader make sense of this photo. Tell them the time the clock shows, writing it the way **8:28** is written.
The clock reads **3:07**
